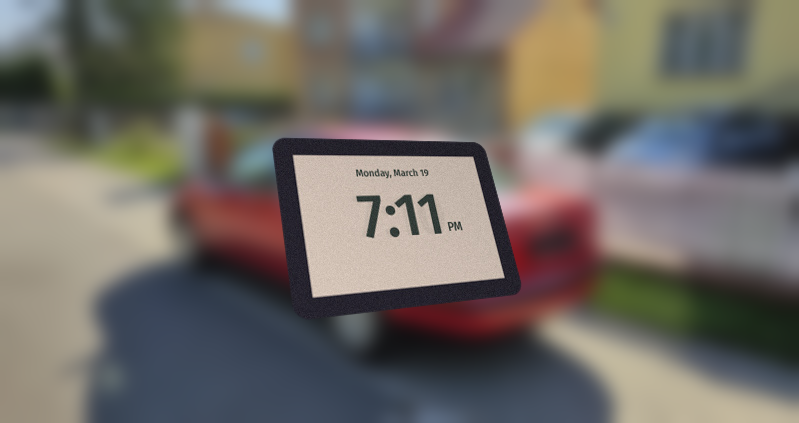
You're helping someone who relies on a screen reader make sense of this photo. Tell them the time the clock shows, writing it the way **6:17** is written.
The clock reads **7:11**
